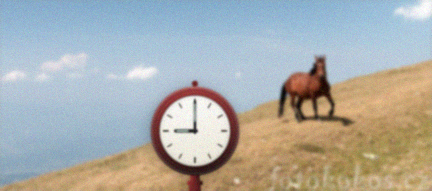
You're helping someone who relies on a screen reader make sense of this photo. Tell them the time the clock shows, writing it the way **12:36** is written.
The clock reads **9:00**
